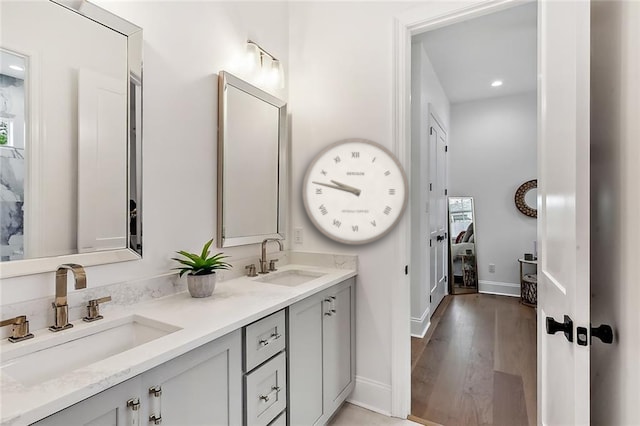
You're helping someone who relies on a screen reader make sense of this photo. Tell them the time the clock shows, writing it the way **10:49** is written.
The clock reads **9:47**
